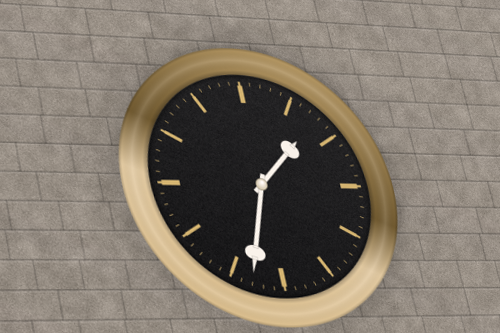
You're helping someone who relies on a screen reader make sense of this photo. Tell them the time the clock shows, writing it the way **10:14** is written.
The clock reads **1:33**
